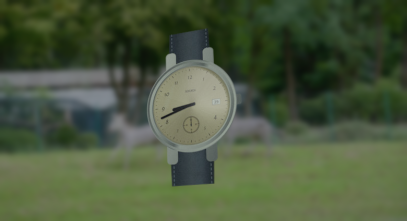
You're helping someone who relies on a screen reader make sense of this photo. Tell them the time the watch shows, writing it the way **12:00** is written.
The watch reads **8:42**
